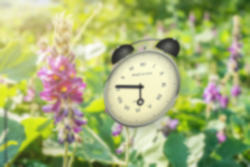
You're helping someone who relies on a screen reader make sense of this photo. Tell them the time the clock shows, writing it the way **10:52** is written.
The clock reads **5:46**
